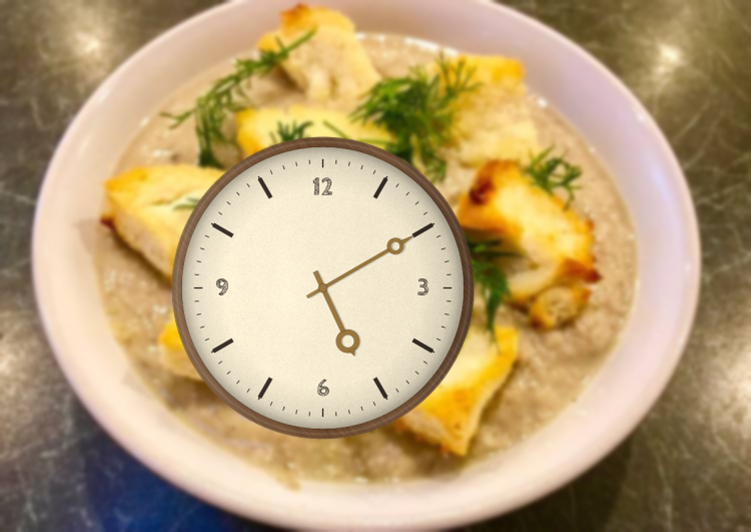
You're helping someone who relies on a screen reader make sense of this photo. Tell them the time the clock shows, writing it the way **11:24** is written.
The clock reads **5:10**
